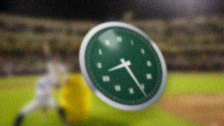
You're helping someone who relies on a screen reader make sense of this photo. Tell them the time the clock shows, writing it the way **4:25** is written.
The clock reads **8:26**
